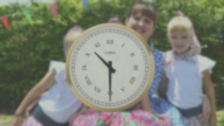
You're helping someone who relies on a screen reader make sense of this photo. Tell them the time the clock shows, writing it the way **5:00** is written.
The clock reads **10:30**
